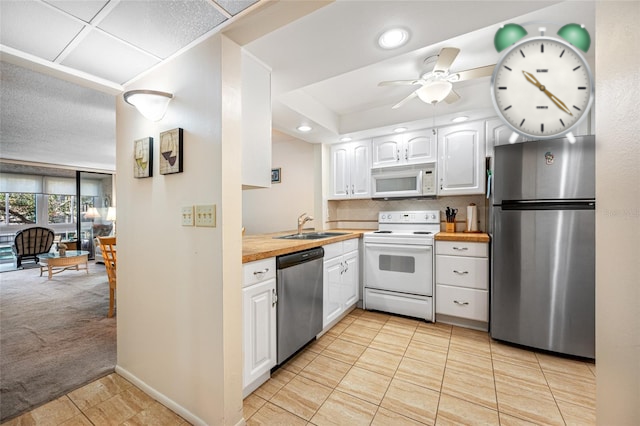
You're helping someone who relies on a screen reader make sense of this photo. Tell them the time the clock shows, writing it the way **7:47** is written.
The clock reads **10:22**
